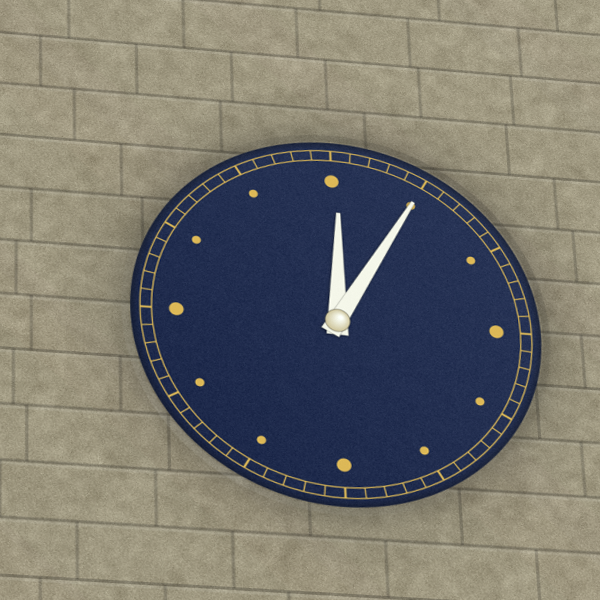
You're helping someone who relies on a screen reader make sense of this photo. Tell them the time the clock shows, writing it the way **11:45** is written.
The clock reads **12:05**
